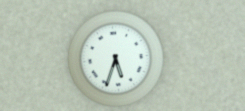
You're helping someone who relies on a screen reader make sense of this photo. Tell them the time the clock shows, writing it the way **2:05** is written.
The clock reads **5:34**
